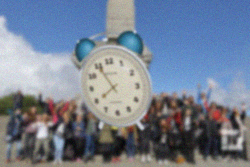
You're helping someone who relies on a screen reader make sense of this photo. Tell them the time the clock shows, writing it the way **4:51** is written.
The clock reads **7:55**
